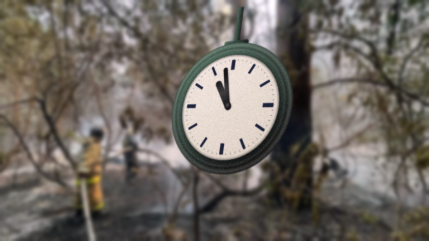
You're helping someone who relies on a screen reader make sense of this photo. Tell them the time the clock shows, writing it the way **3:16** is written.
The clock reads **10:58**
